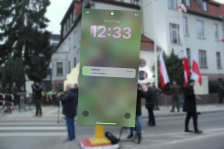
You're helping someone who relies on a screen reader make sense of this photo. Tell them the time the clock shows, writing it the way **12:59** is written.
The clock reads **12:33**
